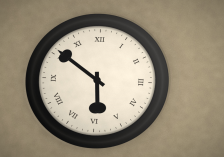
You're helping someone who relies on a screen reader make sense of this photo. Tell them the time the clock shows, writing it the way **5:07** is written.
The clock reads **5:51**
